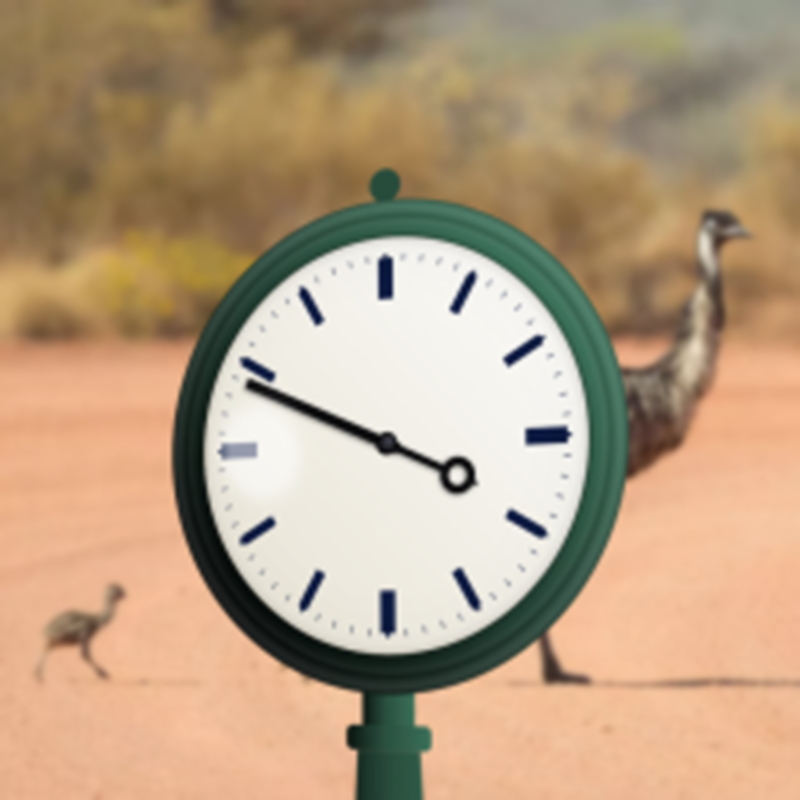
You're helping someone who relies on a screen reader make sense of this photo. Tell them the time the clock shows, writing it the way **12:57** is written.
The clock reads **3:49**
